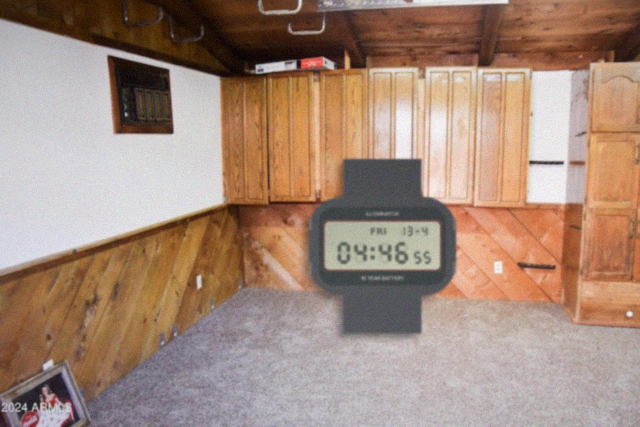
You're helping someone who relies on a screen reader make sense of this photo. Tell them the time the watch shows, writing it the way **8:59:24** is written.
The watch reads **4:46:55**
